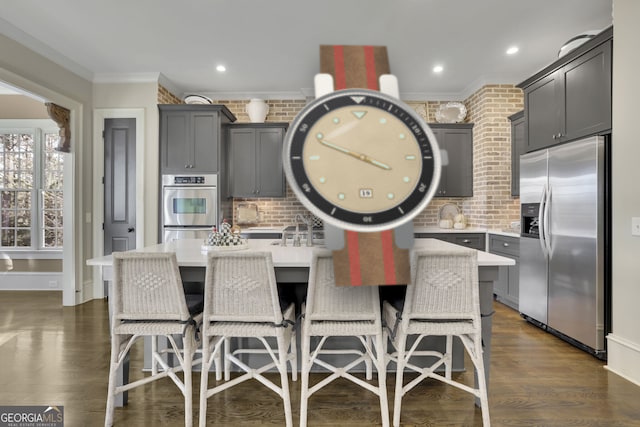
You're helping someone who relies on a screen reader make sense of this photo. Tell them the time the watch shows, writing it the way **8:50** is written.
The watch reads **3:49**
